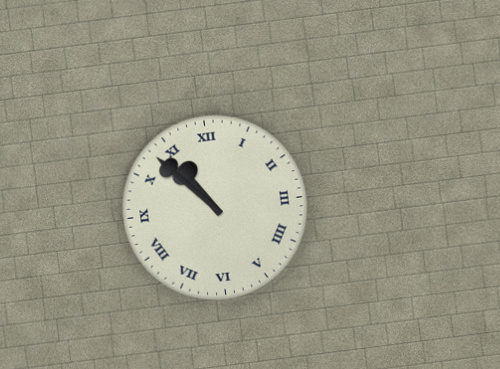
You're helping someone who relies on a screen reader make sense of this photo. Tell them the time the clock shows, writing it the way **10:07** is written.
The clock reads **10:53**
